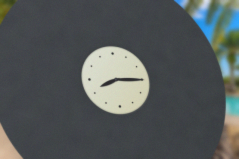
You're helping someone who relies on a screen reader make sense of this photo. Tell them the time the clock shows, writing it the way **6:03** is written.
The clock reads **8:15**
